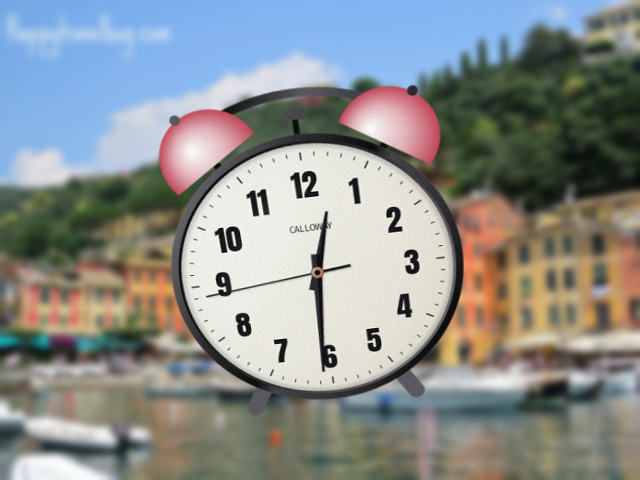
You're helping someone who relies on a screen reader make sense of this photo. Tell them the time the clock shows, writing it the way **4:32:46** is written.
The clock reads **12:30:44**
